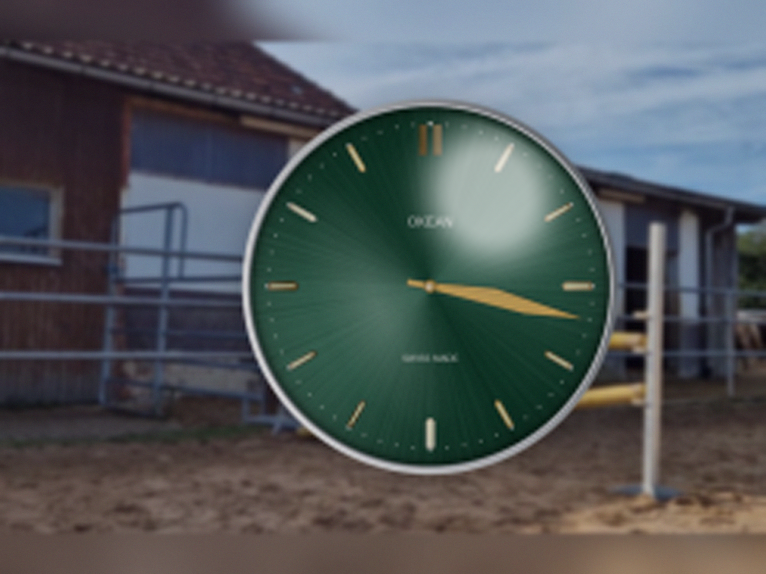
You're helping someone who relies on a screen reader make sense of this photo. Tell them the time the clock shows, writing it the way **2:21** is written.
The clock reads **3:17**
